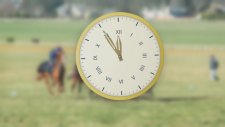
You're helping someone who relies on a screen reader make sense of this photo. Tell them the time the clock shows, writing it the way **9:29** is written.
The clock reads **11:55**
